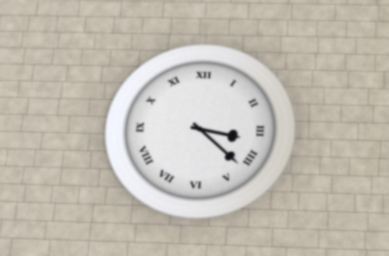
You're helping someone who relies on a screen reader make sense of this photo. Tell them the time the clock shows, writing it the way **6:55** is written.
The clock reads **3:22**
